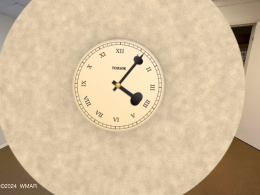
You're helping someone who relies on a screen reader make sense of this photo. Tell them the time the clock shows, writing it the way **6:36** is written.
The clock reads **4:06**
